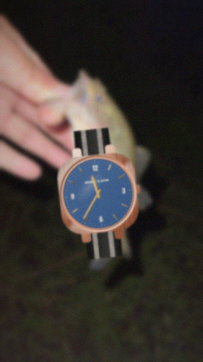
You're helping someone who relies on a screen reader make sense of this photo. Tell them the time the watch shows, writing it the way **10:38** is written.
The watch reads **11:36**
